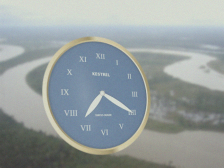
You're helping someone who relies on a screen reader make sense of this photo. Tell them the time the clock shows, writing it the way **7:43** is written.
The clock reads **7:20**
